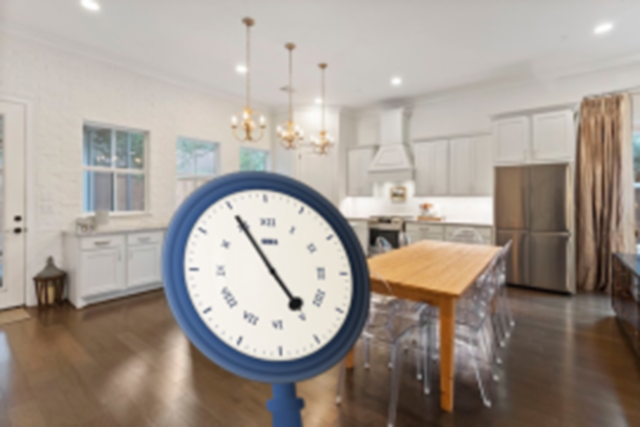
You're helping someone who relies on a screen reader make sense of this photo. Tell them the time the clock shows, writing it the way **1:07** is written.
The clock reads **4:55**
